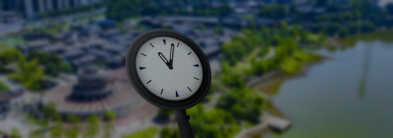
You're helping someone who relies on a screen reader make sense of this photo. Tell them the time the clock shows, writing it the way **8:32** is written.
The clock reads **11:03**
